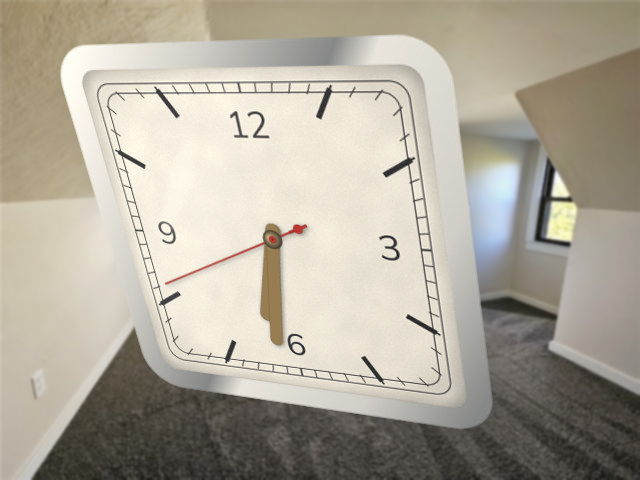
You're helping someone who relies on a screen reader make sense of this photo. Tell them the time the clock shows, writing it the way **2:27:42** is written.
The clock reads **6:31:41**
